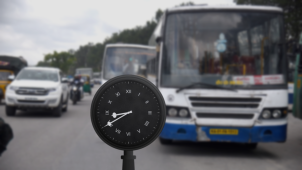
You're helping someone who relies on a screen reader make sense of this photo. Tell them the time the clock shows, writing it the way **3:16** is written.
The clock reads **8:40**
